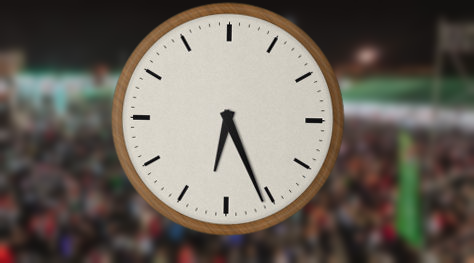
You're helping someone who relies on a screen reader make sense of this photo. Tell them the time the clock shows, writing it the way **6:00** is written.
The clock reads **6:26**
